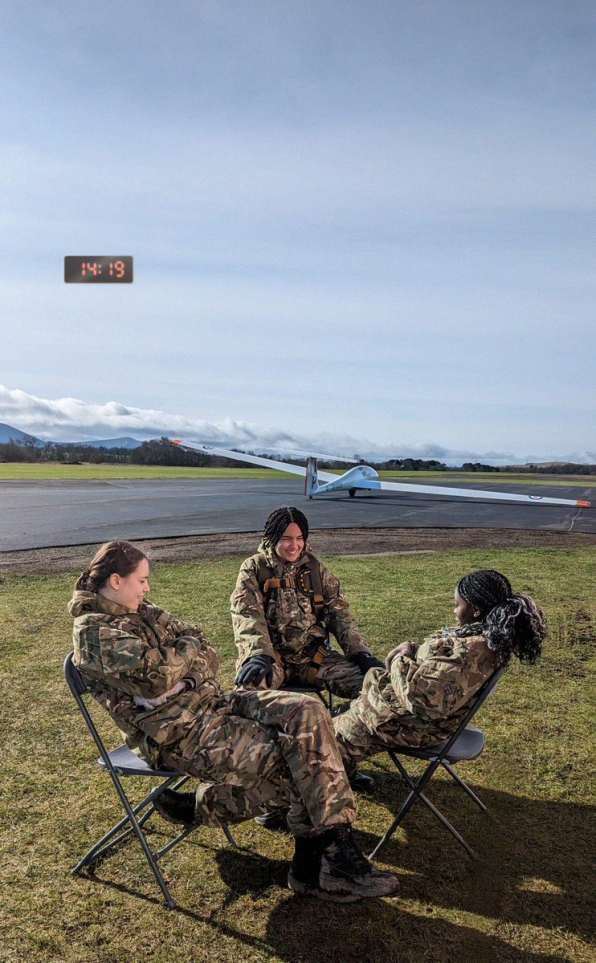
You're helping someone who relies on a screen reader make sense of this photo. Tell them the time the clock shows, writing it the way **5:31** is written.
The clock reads **14:19**
